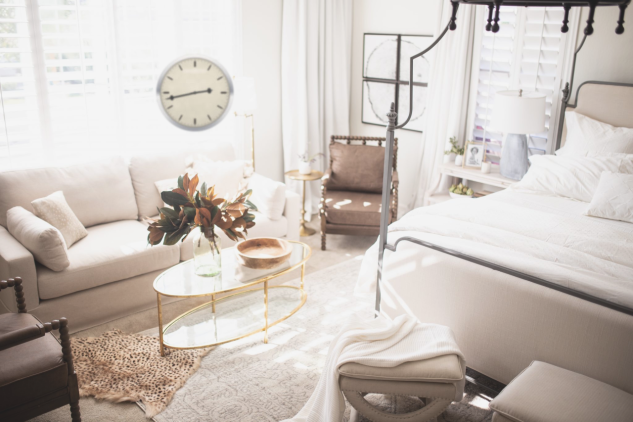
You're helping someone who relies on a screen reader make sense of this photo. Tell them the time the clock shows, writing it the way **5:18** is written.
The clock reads **2:43**
